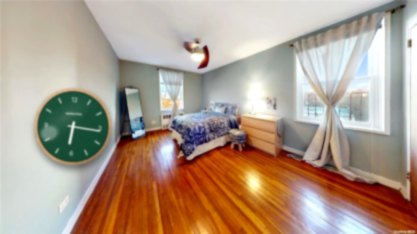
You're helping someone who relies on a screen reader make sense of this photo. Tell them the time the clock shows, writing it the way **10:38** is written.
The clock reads **6:16**
